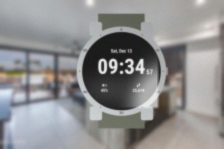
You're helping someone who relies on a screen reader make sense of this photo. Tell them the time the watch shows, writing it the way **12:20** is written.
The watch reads **9:34**
